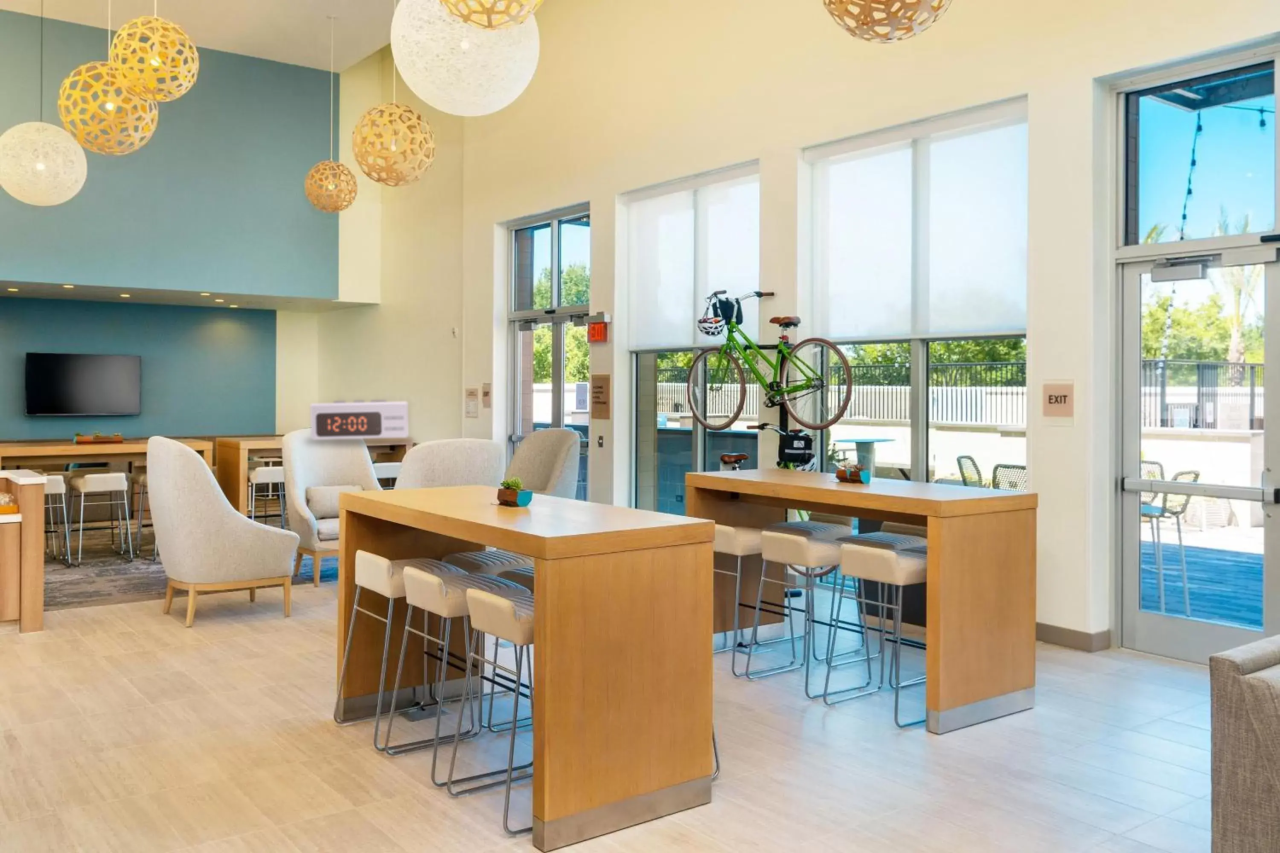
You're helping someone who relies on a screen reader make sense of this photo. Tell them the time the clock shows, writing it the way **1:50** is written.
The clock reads **12:00**
